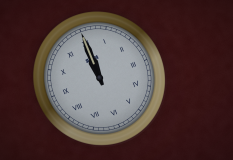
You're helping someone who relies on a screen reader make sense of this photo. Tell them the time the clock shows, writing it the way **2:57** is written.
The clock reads **12:00**
